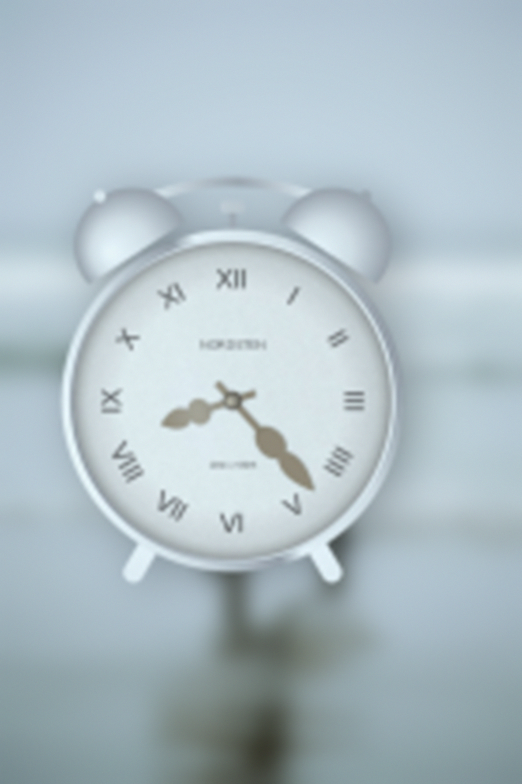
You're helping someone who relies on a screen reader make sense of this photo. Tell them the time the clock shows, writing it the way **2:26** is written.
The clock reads **8:23**
